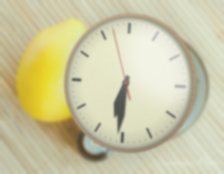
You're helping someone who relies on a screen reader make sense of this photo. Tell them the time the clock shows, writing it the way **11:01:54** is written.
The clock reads **6:30:57**
